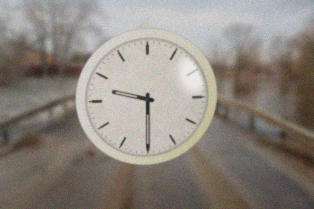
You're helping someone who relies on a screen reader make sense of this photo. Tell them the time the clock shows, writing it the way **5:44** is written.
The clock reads **9:30**
